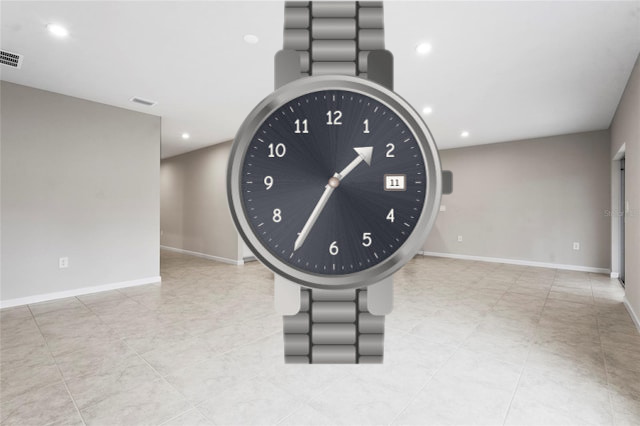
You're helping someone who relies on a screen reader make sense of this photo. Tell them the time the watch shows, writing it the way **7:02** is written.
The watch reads **1:35**
